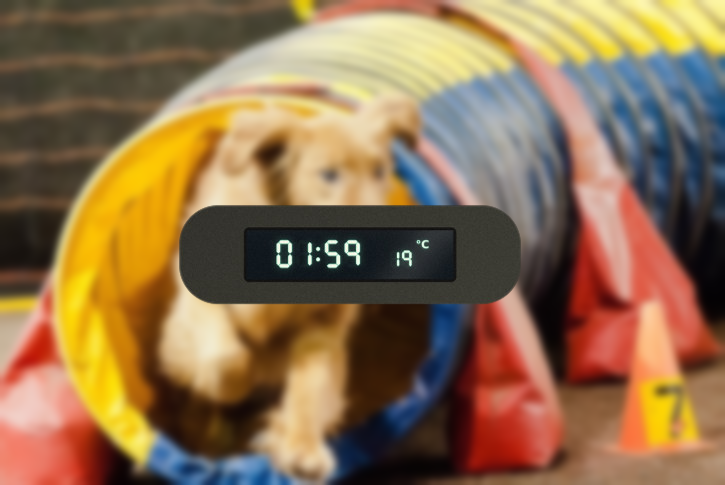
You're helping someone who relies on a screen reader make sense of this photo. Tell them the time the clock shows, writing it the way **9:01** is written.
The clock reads **1:59**
